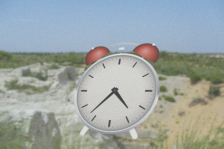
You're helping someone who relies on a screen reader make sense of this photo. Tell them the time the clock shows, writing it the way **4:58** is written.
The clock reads **4:37**
